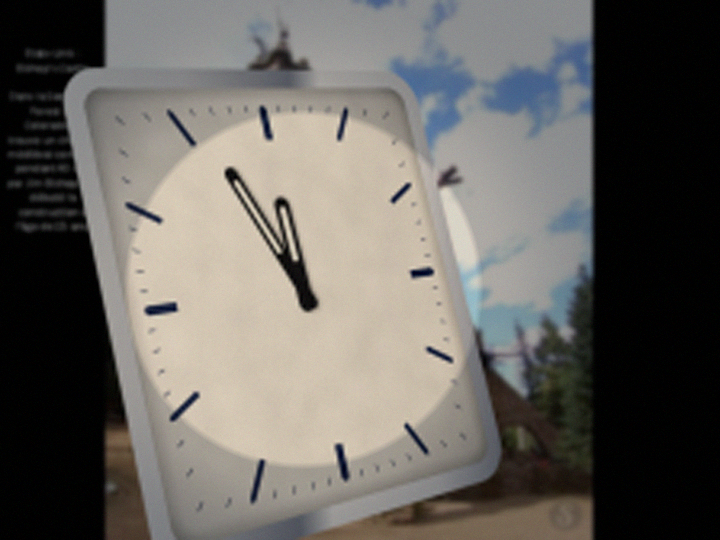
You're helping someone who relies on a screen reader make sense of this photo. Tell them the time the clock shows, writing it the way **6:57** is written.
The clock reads **11:56**
